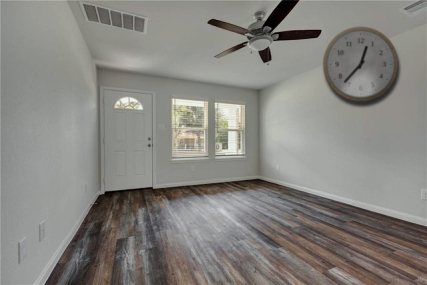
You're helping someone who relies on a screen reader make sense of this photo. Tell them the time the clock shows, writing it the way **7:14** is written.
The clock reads **12:37**
